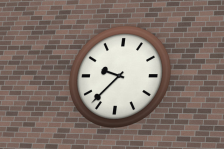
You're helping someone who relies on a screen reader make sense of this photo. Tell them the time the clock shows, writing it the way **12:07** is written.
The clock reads **9:37**
